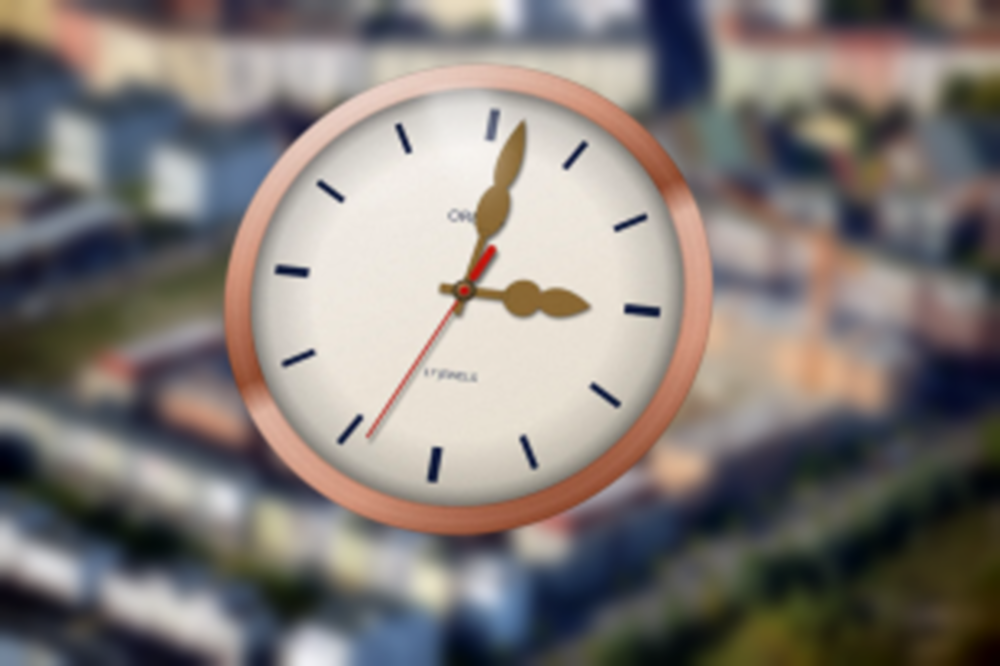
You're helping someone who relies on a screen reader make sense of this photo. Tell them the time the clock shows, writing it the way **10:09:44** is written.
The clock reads **3:01:34**
